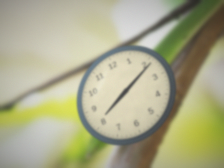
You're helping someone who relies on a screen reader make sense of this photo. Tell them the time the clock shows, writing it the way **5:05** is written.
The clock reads **8:11**
